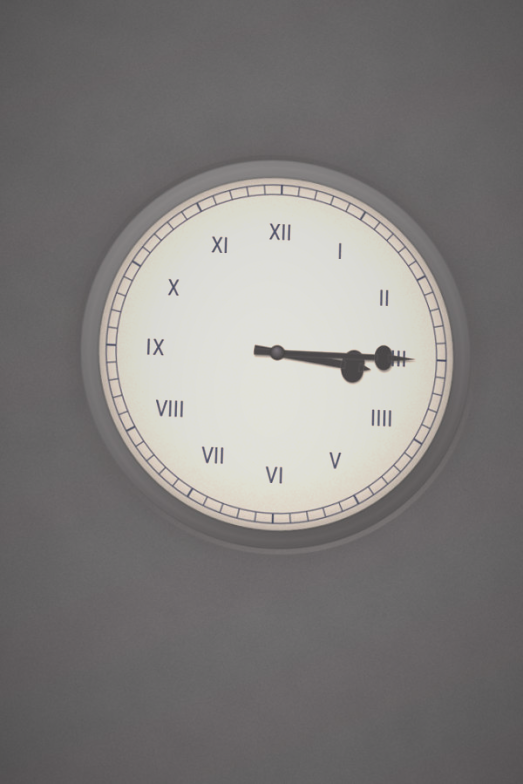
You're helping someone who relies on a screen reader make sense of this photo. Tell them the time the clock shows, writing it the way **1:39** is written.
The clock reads **3:15**
